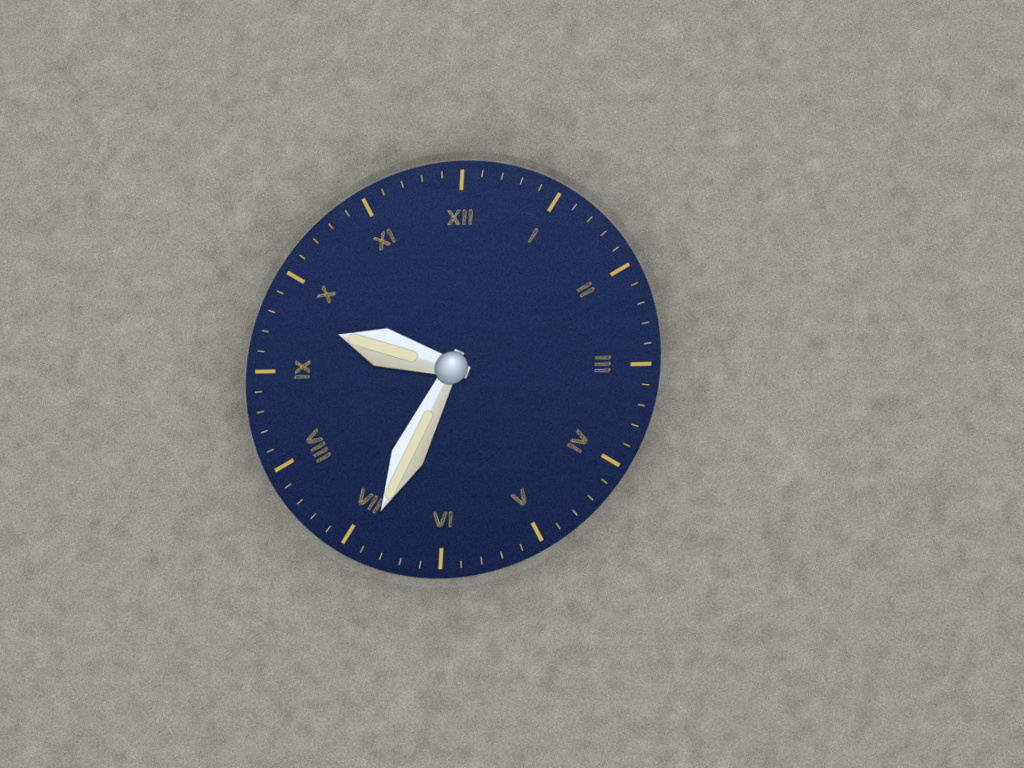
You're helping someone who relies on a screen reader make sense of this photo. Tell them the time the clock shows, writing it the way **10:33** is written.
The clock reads **9:34**
